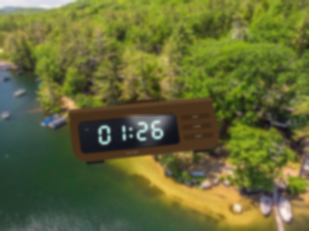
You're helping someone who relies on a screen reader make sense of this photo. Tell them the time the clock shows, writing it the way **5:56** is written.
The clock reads **1:26**
